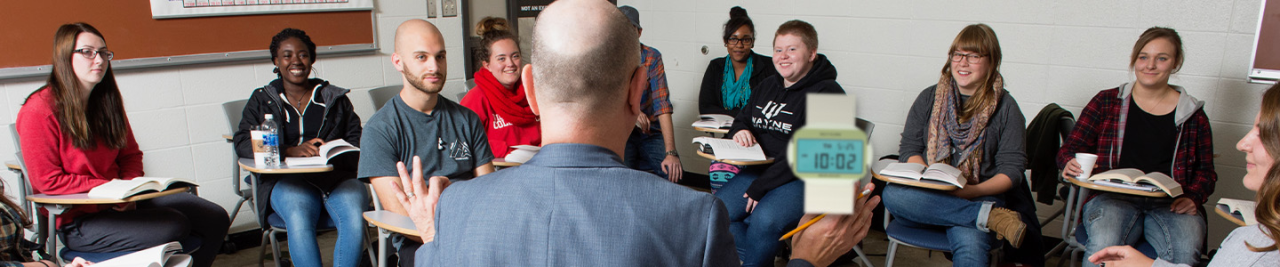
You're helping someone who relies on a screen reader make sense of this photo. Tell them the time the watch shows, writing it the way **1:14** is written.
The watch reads **10:02**
